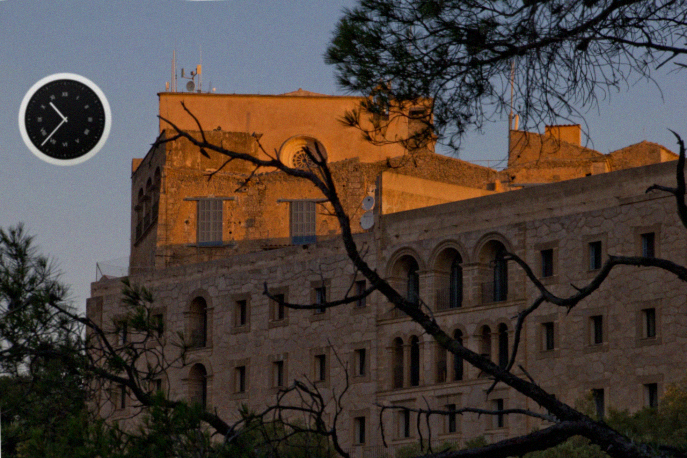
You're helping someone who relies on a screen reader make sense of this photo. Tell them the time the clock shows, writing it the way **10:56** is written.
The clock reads **10:37**
